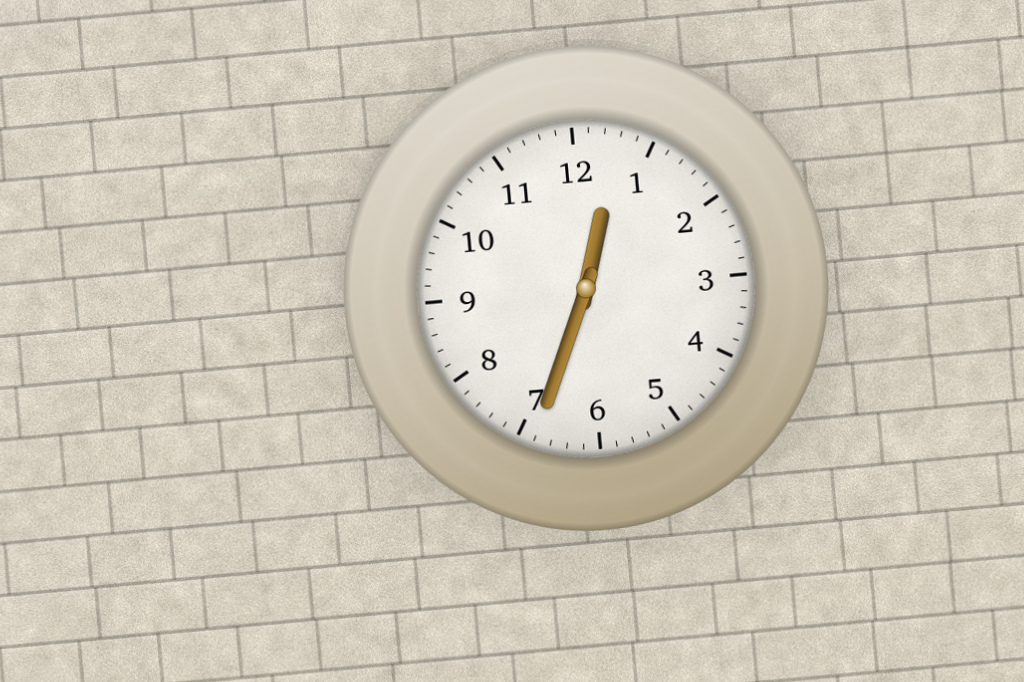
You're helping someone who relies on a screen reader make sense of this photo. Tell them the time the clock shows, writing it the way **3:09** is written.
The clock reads **12:34**
